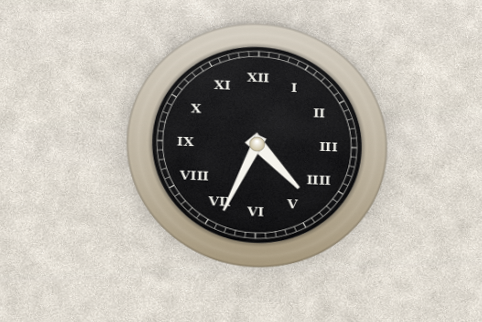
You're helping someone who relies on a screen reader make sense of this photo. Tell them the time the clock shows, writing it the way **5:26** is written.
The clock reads **4:34**
